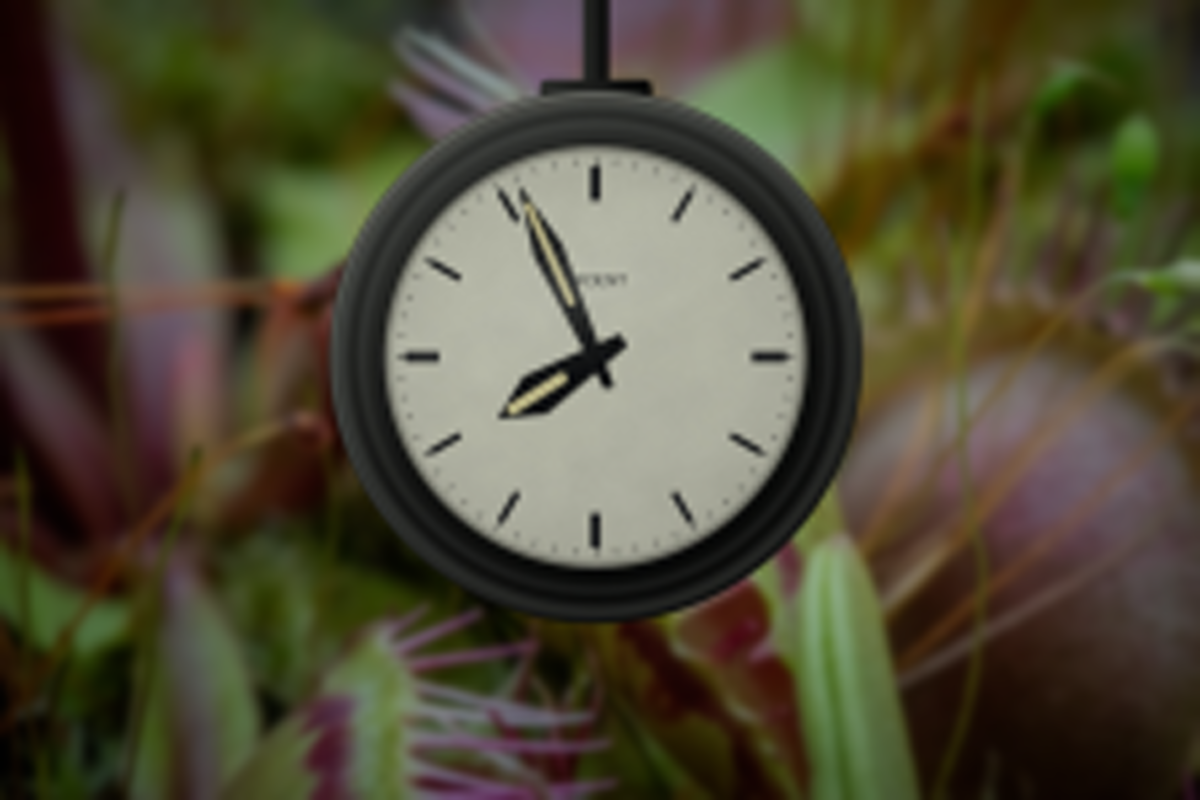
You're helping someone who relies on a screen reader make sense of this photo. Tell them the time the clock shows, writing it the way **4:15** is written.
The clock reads **7:56**
